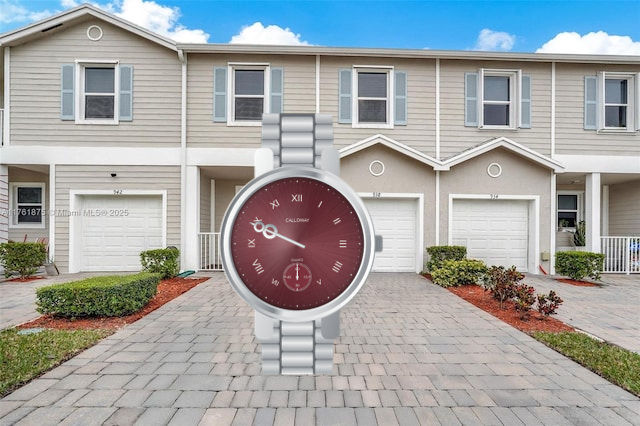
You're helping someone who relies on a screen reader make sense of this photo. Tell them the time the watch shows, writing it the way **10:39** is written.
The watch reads **9:49**
